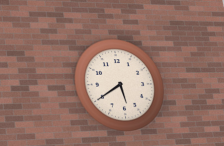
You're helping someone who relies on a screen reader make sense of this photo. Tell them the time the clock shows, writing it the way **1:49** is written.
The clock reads **5:40**
